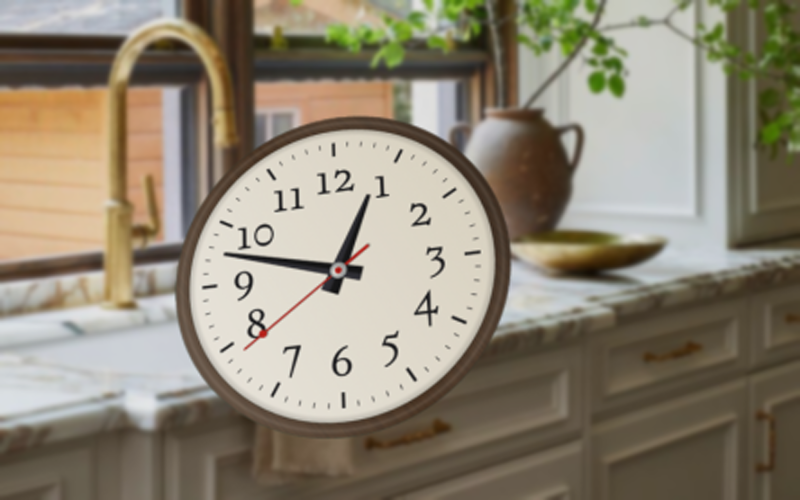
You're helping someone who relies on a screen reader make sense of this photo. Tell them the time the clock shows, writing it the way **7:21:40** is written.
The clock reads **12:47:39**
